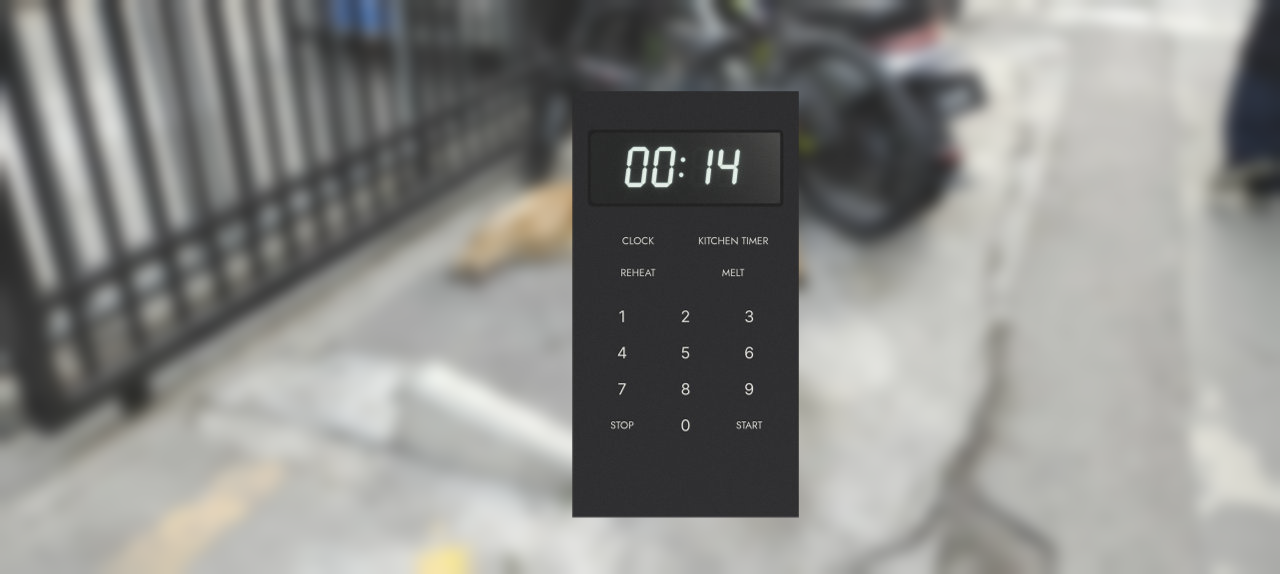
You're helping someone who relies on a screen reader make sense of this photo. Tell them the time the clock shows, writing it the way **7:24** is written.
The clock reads **0:14**
